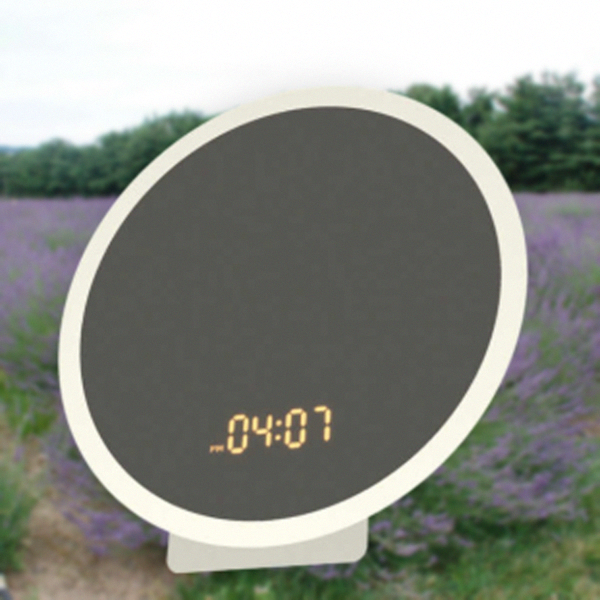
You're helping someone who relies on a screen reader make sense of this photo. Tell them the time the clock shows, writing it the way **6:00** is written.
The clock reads **4:07**
